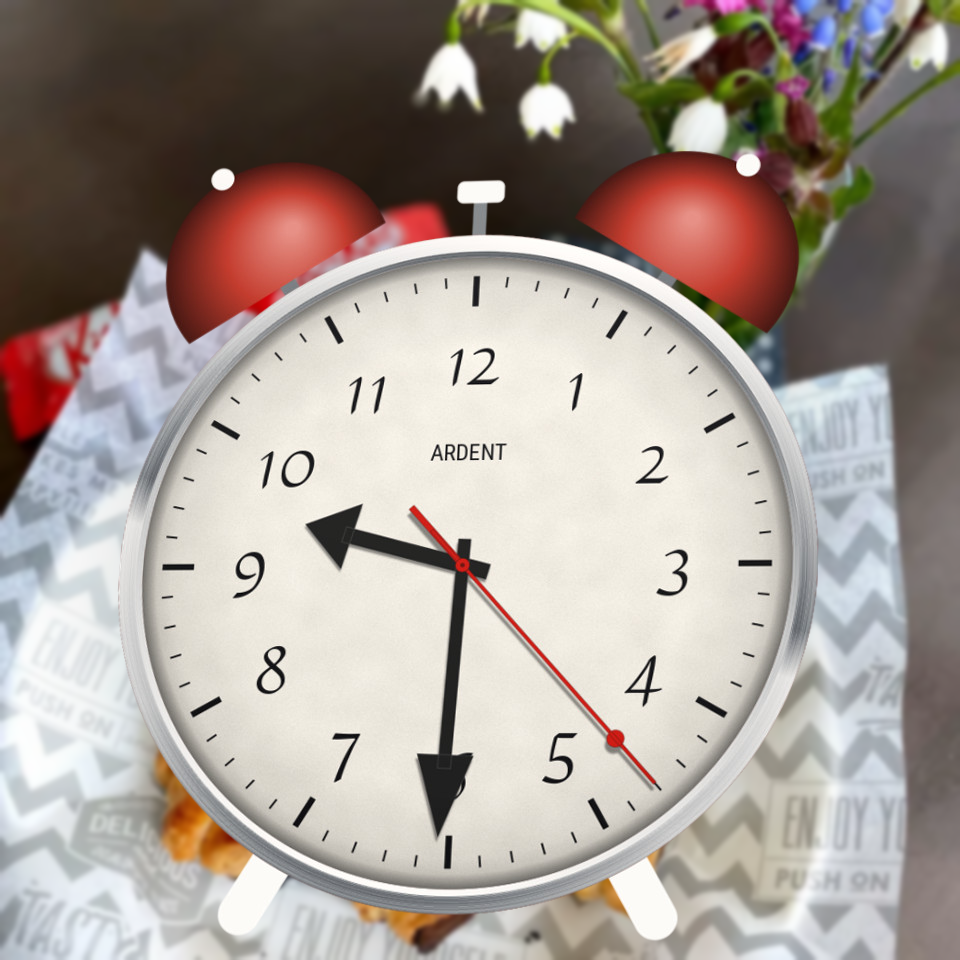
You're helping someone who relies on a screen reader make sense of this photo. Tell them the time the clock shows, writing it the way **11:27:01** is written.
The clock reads **9:30:23**
